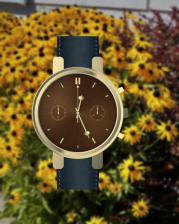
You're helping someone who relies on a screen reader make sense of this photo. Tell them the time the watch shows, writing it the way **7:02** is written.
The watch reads **12:26**
